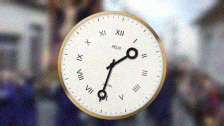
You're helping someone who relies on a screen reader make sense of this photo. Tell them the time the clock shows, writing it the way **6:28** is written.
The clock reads **1:31**
